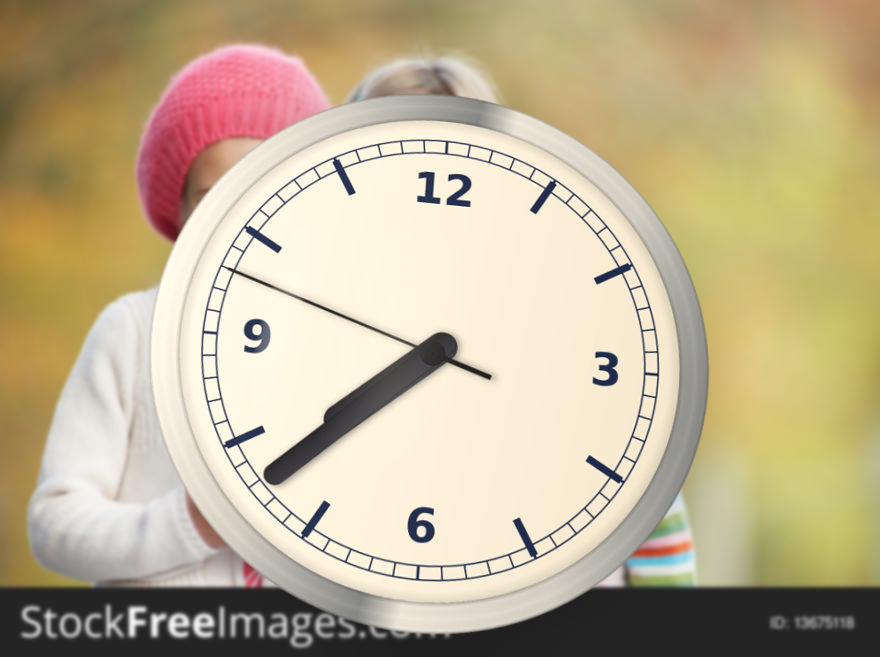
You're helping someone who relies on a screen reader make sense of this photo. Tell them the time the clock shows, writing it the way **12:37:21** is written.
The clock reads **7:37:48**
